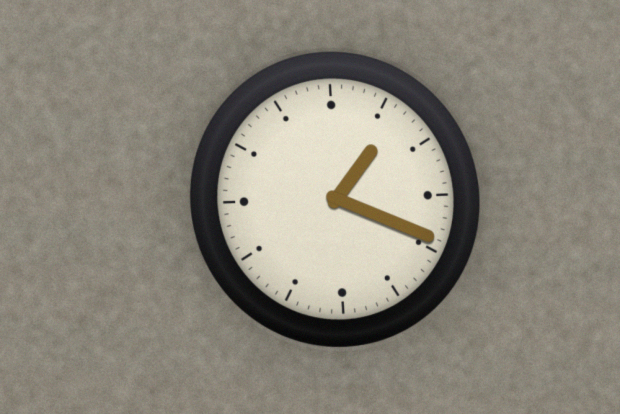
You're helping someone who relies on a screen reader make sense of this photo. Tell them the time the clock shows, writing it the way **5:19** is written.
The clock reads **1:19**
